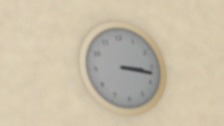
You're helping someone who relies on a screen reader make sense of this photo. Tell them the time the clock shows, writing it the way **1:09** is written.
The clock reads **3:17**
